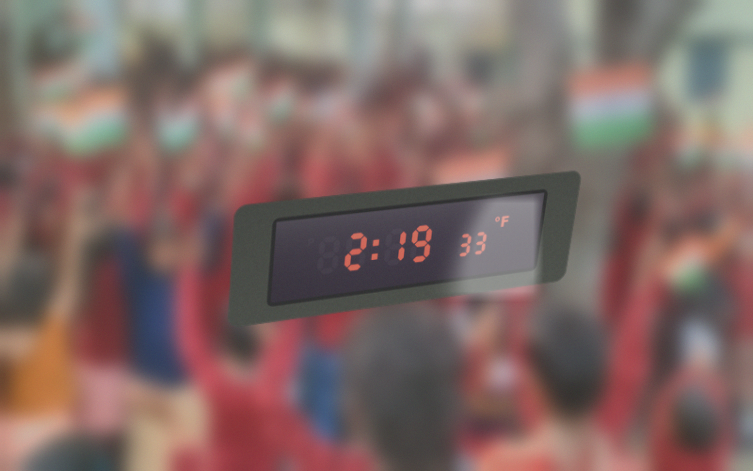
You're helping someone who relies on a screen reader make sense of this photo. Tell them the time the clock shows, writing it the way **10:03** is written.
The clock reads **2:19**
